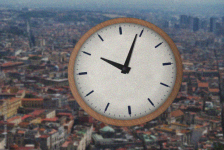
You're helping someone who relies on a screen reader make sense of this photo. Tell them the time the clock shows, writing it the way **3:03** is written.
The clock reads **10:04**
